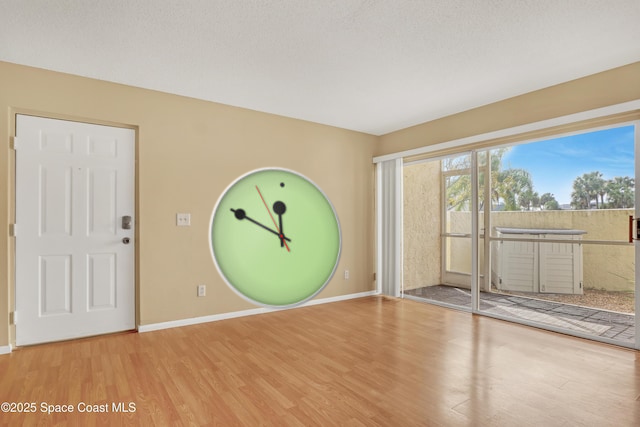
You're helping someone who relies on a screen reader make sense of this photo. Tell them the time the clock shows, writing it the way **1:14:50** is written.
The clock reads **11:48:55**
